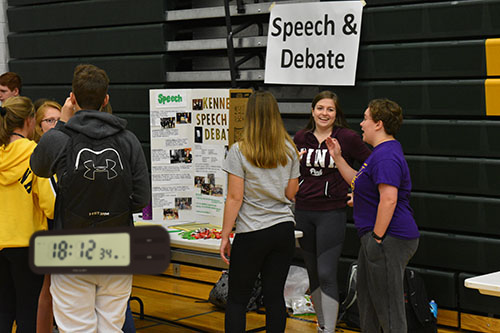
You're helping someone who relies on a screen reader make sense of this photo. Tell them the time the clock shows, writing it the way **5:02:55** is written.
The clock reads **18:12:34**
